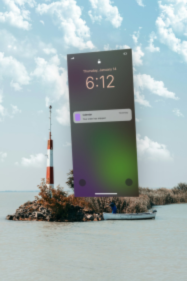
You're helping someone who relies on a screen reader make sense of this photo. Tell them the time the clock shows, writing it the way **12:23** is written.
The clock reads **6:12**
